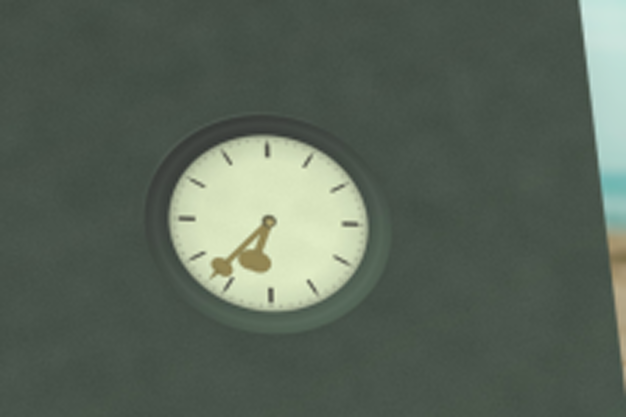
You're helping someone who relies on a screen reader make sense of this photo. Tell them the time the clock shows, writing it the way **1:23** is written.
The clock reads **6:37**
